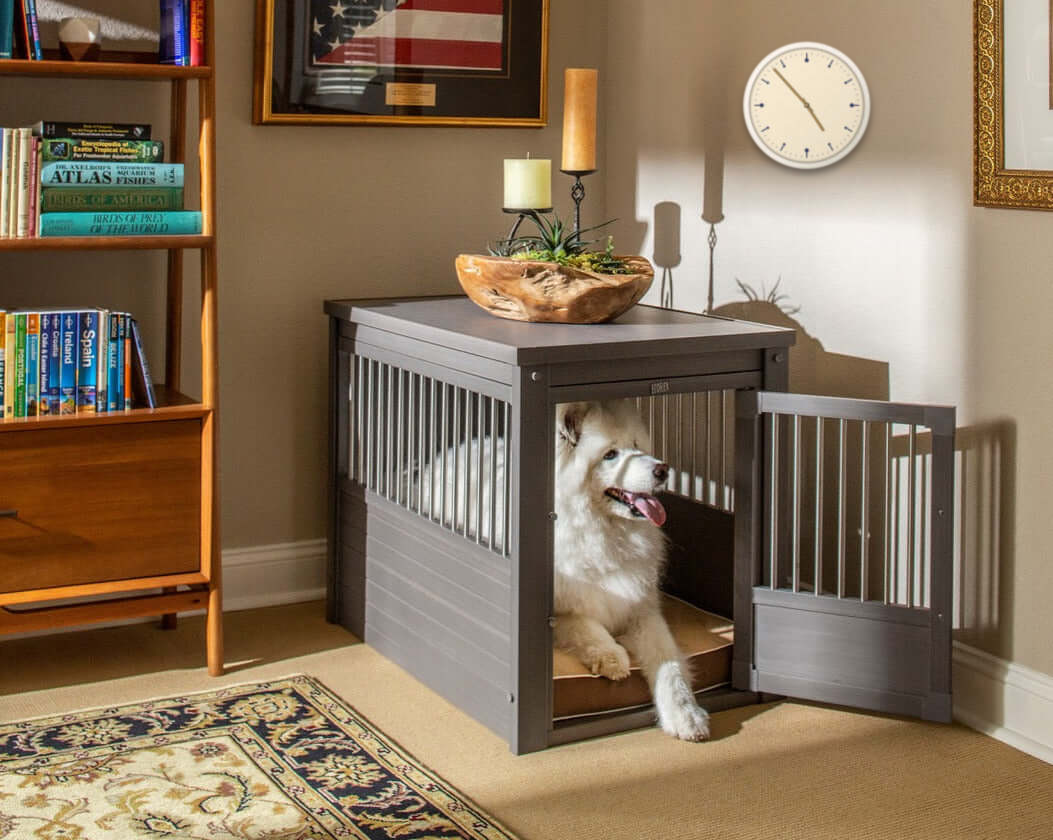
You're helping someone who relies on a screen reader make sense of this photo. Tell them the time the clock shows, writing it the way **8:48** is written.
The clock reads **4:53**
